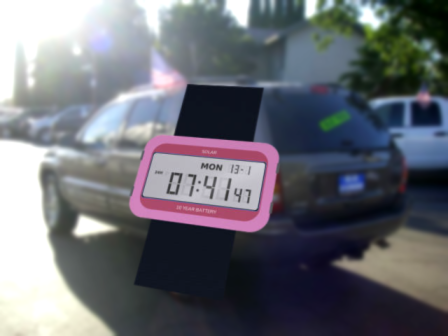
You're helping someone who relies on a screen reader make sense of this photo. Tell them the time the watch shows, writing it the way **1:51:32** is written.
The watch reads **7:41:47**
